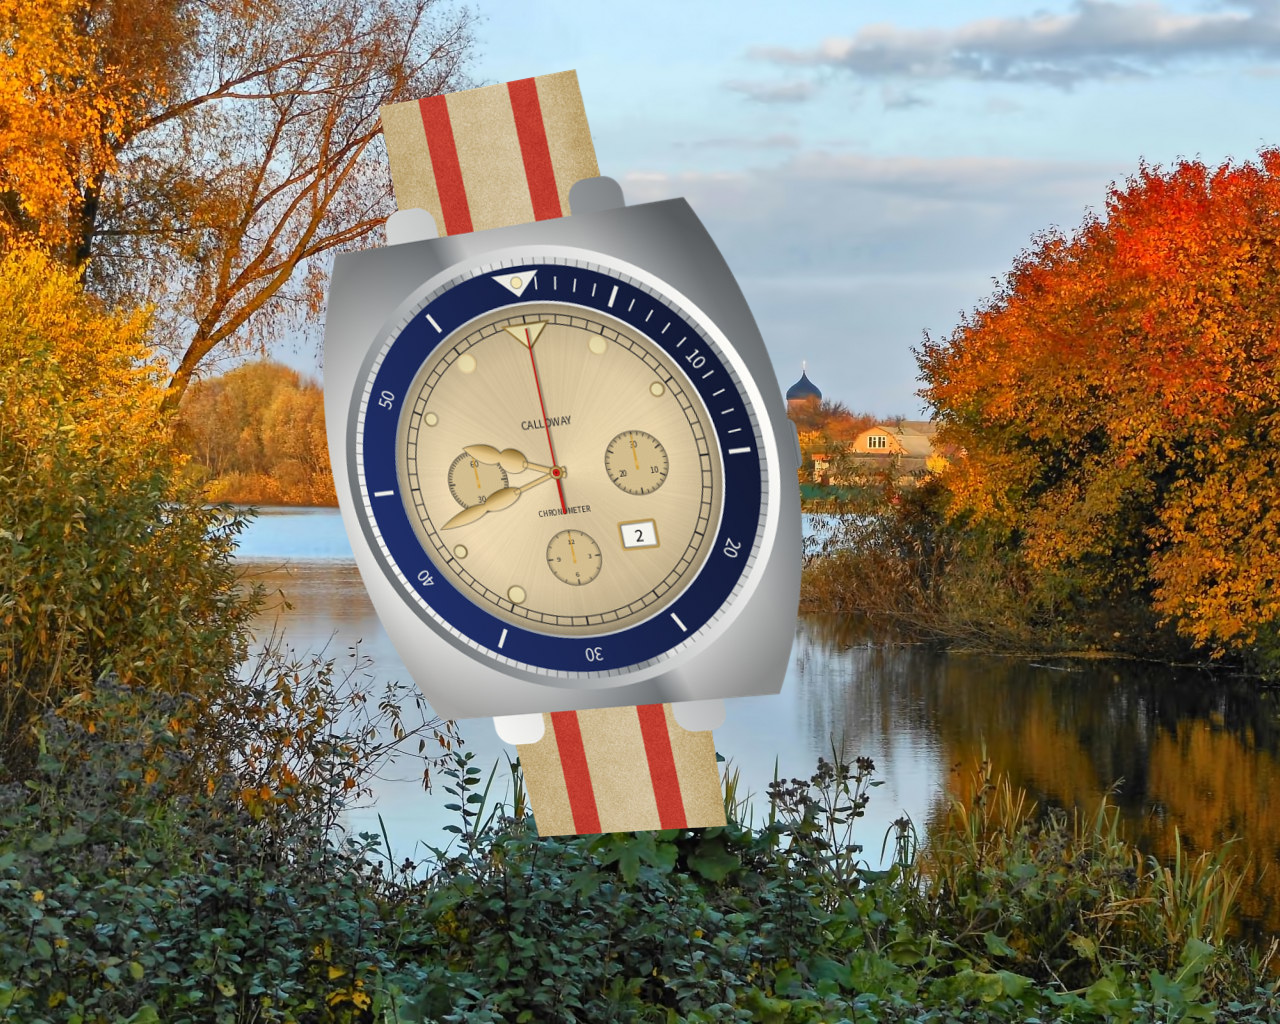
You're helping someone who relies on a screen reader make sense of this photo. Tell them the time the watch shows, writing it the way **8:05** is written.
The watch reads **9:42**
